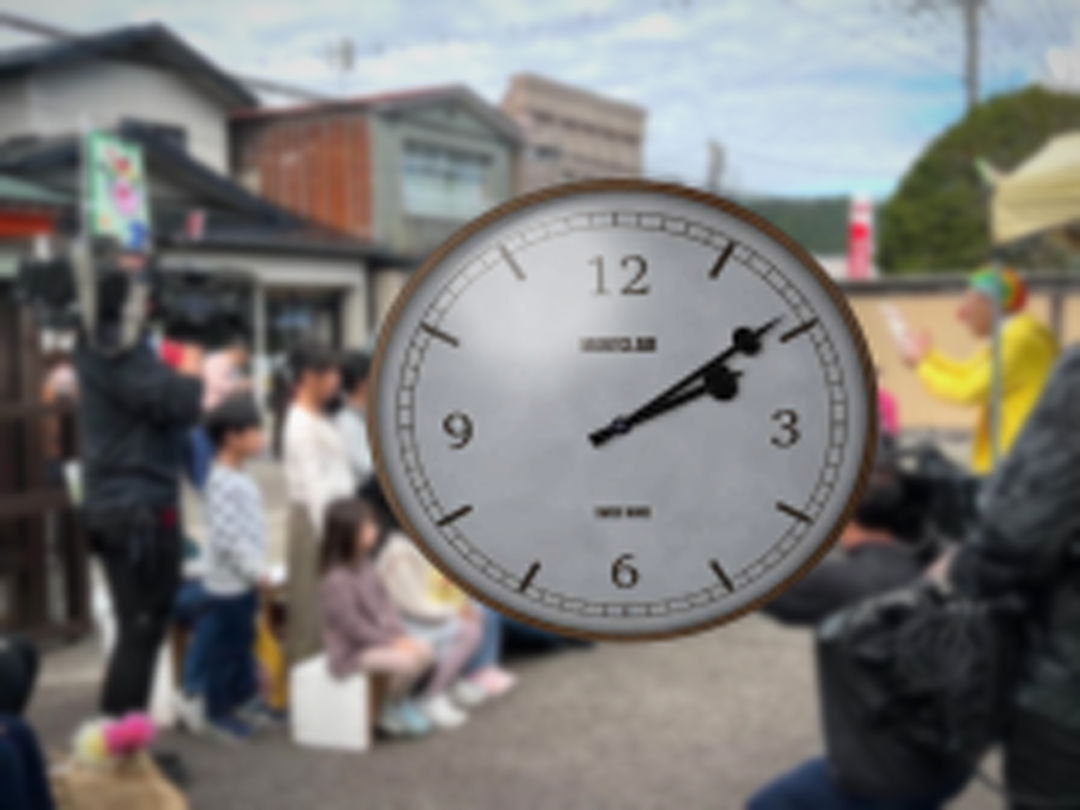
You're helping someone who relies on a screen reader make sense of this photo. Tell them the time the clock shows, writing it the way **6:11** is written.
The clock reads **2:09**
